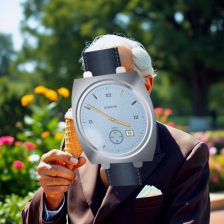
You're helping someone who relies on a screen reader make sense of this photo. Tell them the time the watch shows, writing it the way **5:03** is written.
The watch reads **3:51**
